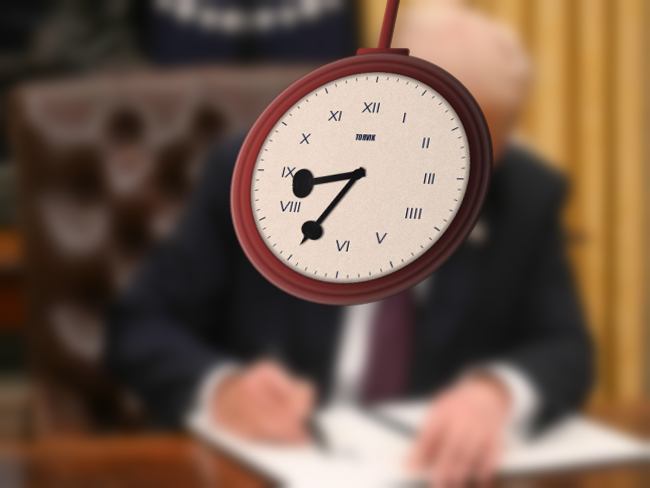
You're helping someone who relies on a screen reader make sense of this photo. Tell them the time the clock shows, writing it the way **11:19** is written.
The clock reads **8:35**
